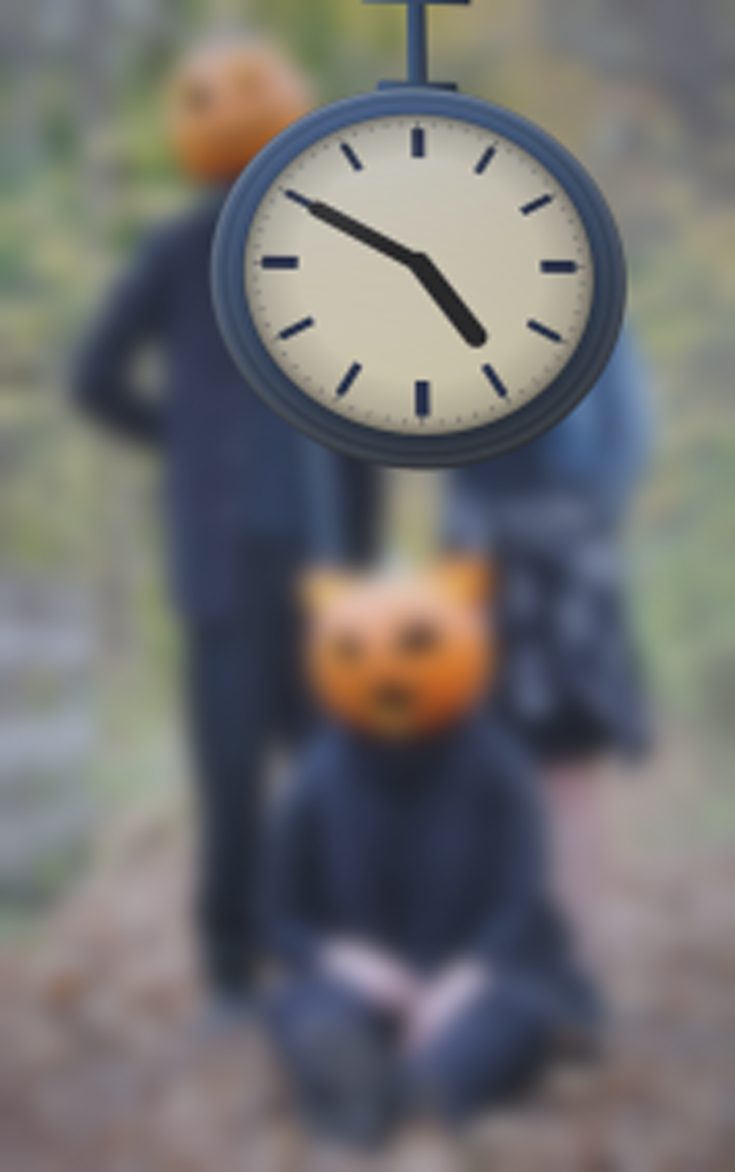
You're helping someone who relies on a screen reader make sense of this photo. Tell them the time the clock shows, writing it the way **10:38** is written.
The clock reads **4:50**
